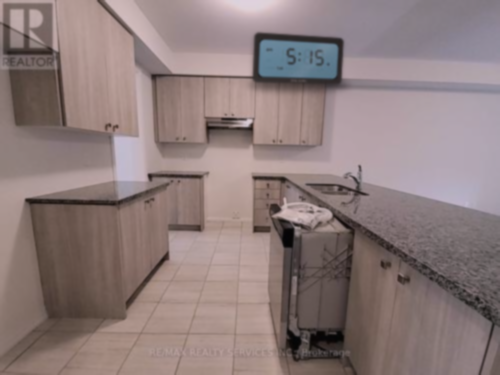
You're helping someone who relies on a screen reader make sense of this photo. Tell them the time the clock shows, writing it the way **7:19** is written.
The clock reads **5:15**
